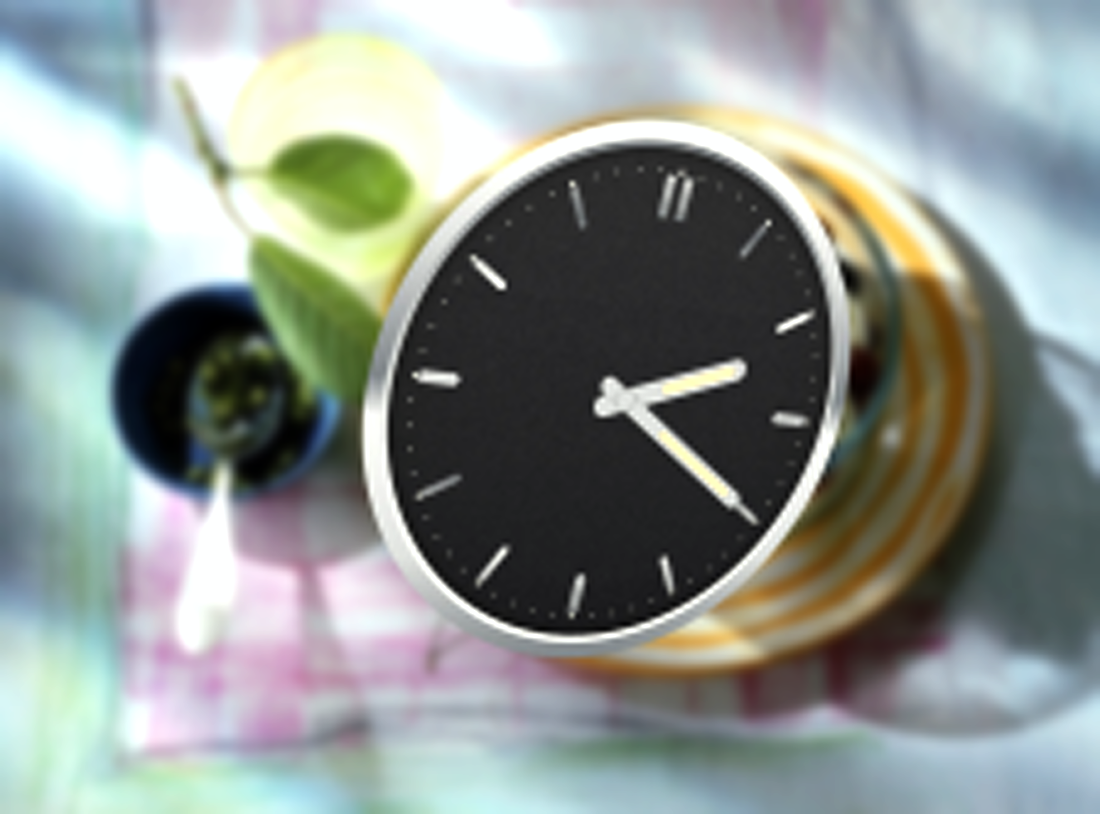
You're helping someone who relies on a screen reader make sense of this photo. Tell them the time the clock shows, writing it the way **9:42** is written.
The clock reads **2:20**
